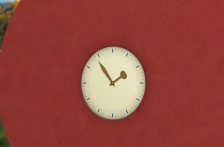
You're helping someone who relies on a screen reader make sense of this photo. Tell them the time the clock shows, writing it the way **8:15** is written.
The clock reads **1:54**
